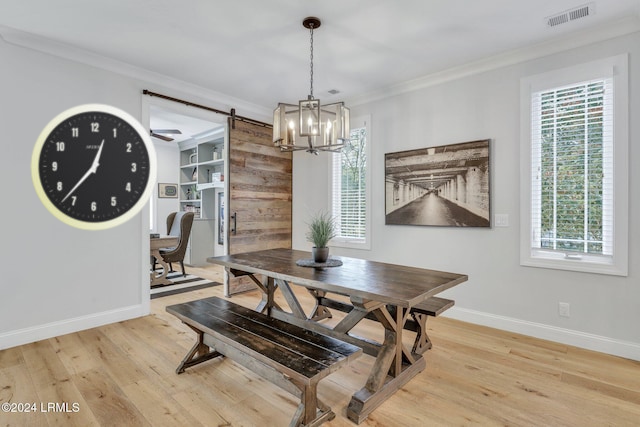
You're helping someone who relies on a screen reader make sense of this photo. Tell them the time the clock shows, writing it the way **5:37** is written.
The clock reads **12:37**
